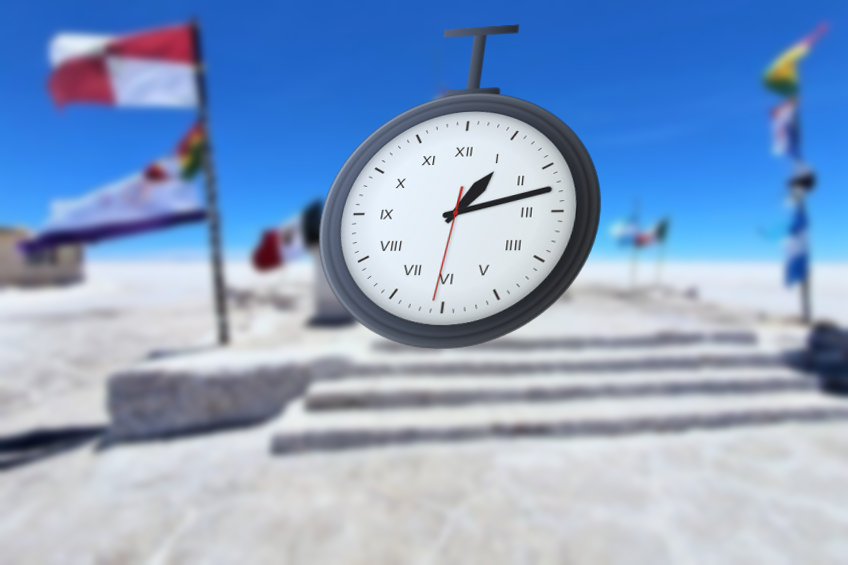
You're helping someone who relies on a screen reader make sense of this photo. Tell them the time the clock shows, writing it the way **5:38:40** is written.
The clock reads **1:12:31**
